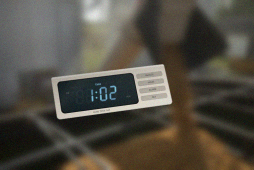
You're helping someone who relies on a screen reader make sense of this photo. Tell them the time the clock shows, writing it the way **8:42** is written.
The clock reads **1:02**
